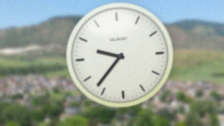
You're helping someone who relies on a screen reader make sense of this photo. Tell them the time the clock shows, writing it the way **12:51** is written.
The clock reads **9:37**
